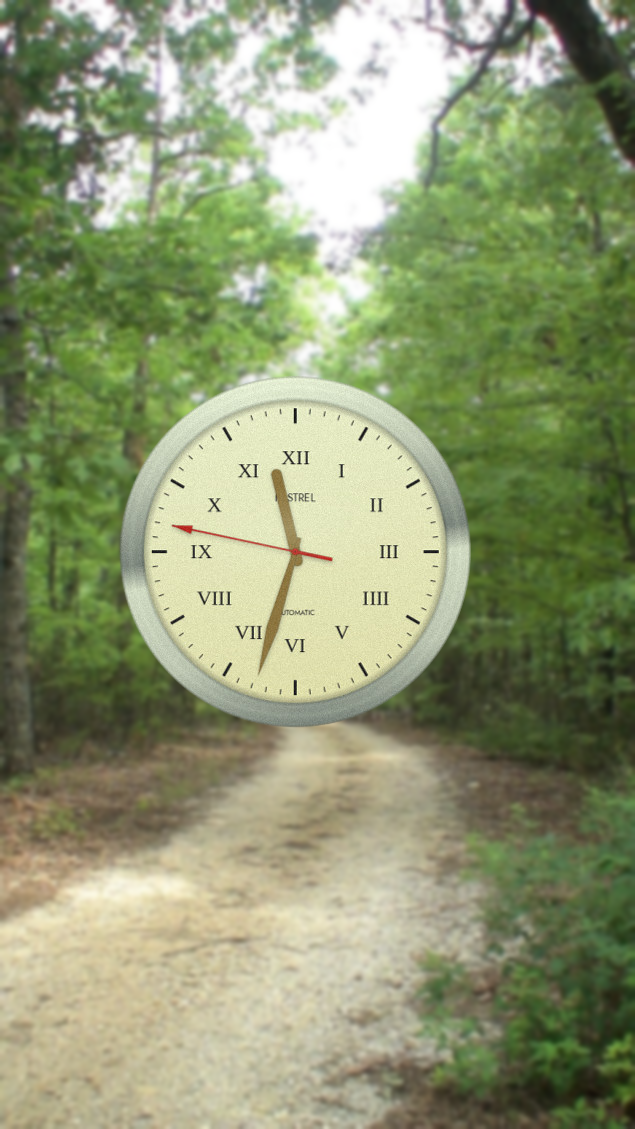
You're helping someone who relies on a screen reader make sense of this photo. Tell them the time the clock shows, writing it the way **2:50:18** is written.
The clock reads **11:32:47**
